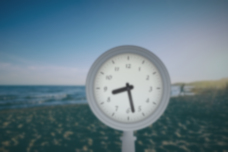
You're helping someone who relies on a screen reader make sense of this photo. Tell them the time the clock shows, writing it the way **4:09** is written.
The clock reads **8:28**
